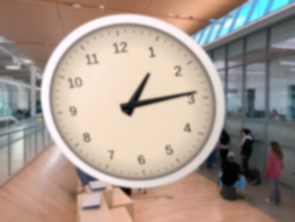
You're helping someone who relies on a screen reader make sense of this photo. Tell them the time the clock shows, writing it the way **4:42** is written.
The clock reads **1:14**
